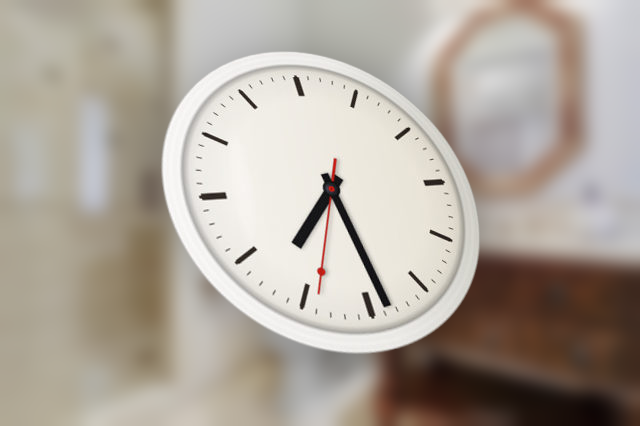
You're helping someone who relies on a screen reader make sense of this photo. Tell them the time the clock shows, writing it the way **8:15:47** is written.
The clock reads **7:28:34**
